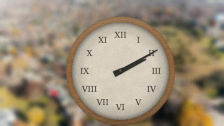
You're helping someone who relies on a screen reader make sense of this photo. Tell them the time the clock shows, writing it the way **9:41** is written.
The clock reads **2:10**
